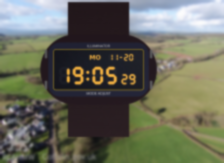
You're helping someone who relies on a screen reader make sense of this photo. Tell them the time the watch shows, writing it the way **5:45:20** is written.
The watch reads **19:05:29**
